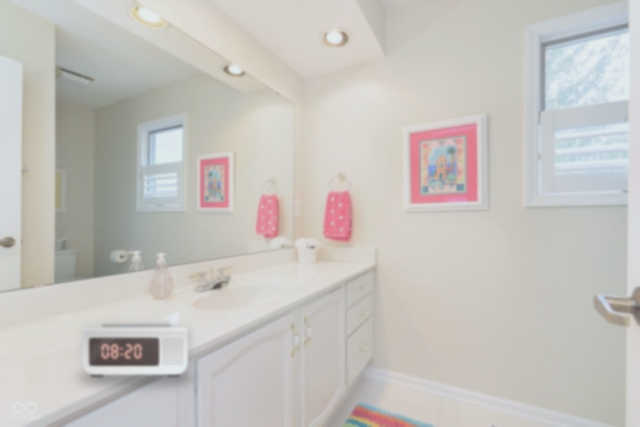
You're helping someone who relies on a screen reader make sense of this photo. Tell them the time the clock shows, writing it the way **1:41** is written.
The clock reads **8:20**
